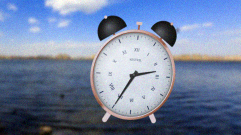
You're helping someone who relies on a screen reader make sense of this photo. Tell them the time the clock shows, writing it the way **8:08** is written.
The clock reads **2:35**
